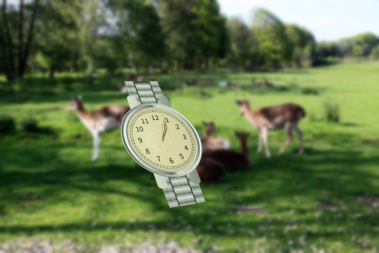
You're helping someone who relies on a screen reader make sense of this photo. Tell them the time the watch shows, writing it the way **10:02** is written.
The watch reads **1:04**
